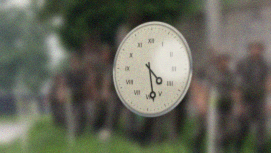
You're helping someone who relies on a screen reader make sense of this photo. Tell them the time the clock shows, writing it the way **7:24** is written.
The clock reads **4:28**
